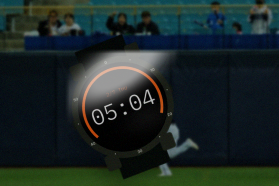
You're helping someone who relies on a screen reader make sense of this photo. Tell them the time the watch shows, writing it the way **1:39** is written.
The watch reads **5:04**
